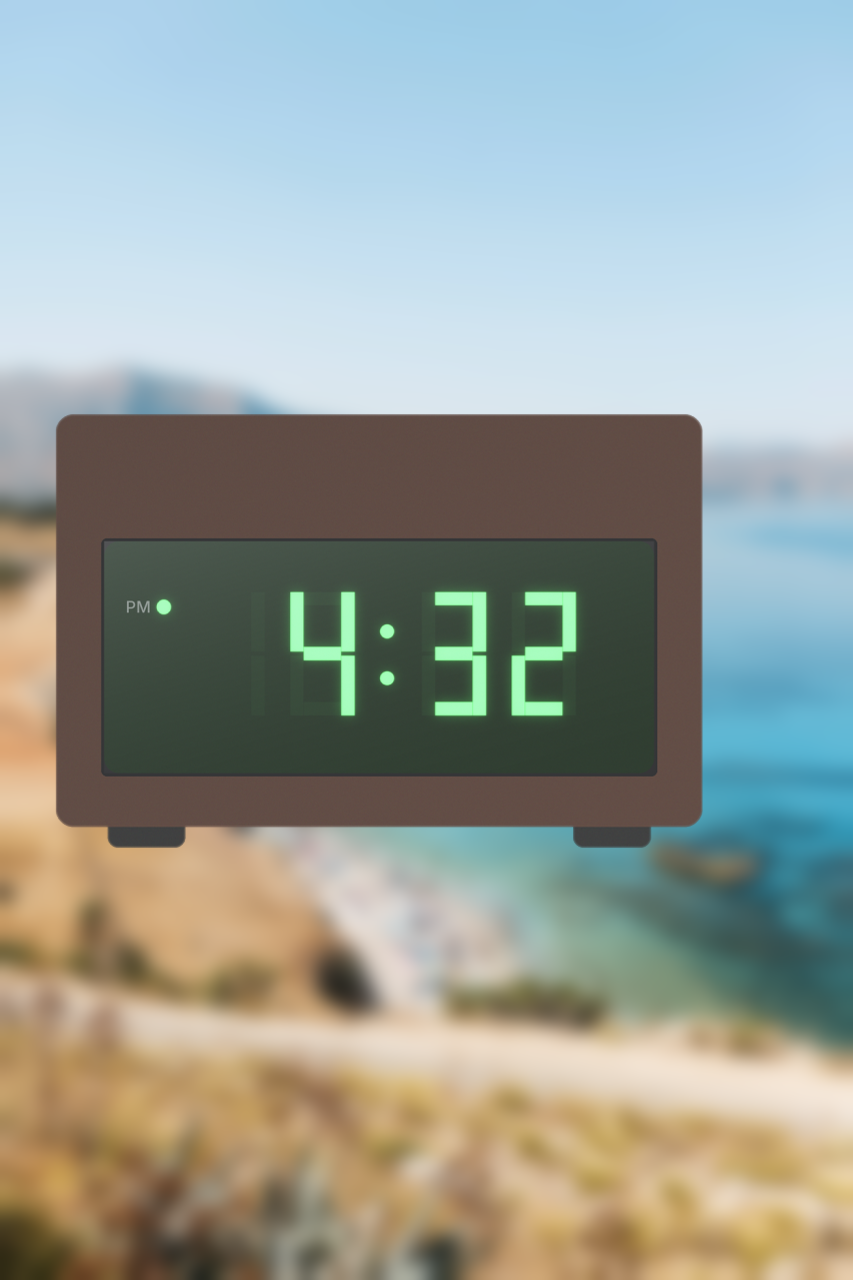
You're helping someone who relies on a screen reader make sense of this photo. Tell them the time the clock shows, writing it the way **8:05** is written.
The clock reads **4:32**
